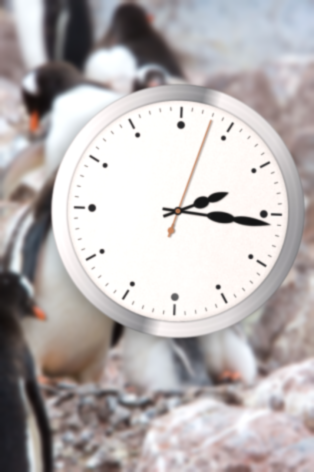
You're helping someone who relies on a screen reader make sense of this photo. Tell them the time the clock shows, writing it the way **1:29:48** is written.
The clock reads **2:16:03**
